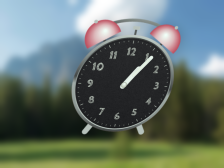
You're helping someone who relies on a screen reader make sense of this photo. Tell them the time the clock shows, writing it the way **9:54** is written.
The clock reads **1:06**
